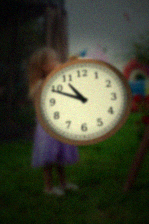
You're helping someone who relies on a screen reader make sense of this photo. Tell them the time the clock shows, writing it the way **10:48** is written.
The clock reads **10:49**
